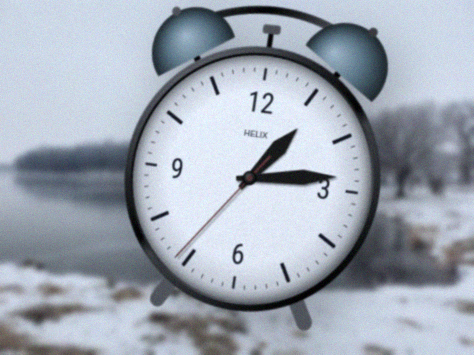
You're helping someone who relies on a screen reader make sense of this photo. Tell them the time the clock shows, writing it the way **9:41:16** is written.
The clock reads **1:13:36**
